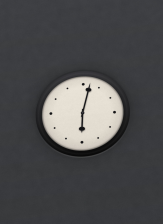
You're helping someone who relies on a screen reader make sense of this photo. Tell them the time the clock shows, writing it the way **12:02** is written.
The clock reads **6:02**
